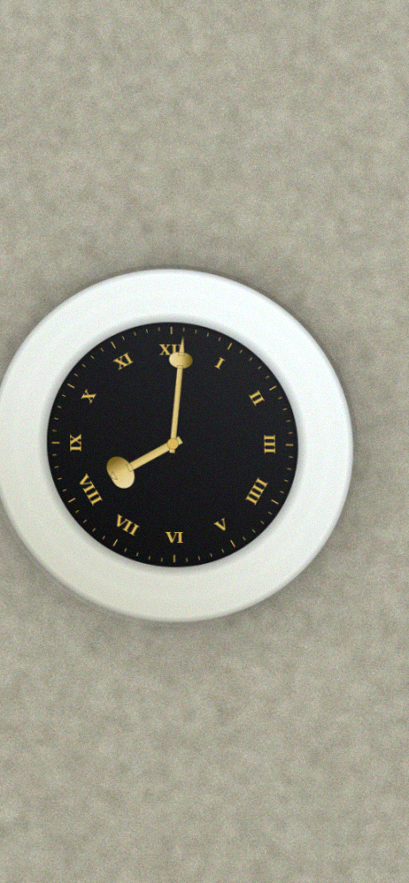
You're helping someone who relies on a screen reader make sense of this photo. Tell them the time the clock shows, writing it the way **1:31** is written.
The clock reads **8:01**
